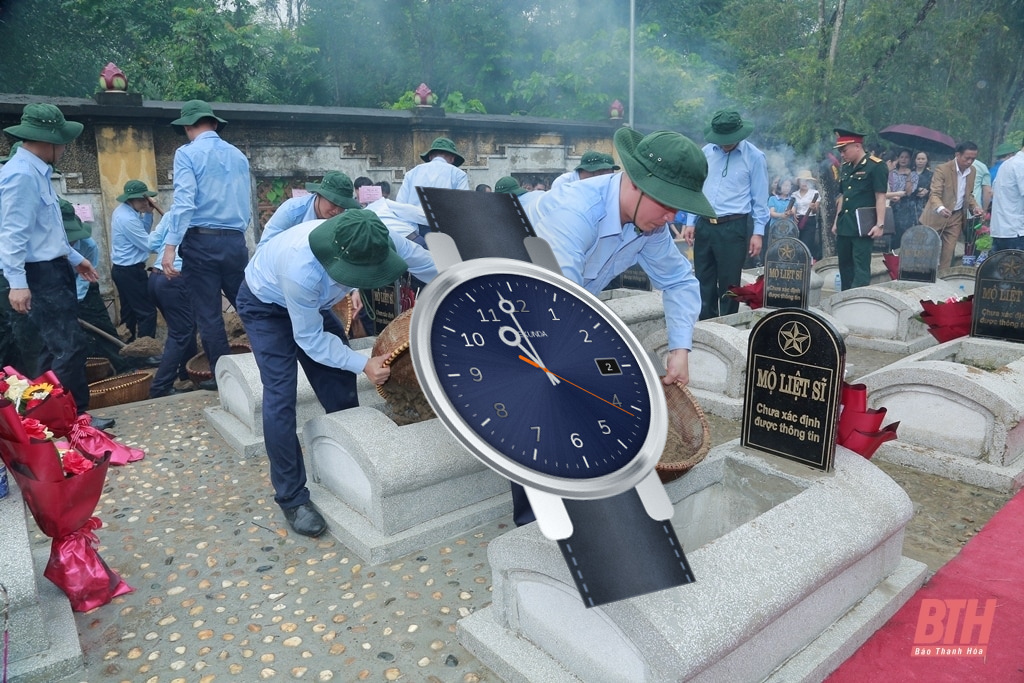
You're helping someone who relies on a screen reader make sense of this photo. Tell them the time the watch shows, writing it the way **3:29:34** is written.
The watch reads **10:58:21**
